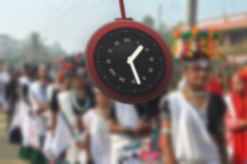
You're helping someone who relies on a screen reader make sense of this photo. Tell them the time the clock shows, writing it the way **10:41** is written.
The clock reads **1:28**
